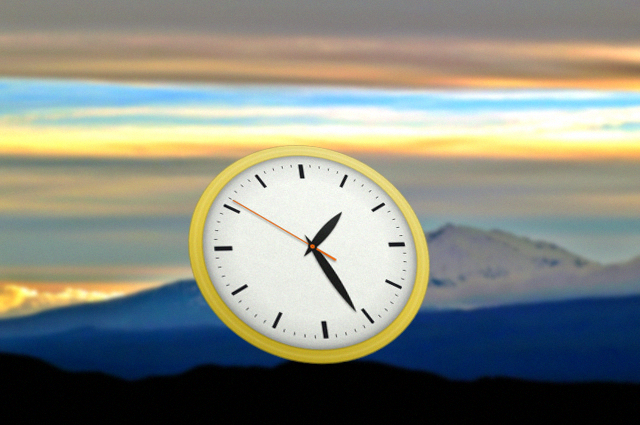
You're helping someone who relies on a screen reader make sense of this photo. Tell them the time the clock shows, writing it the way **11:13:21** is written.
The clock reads **1:25:51**
